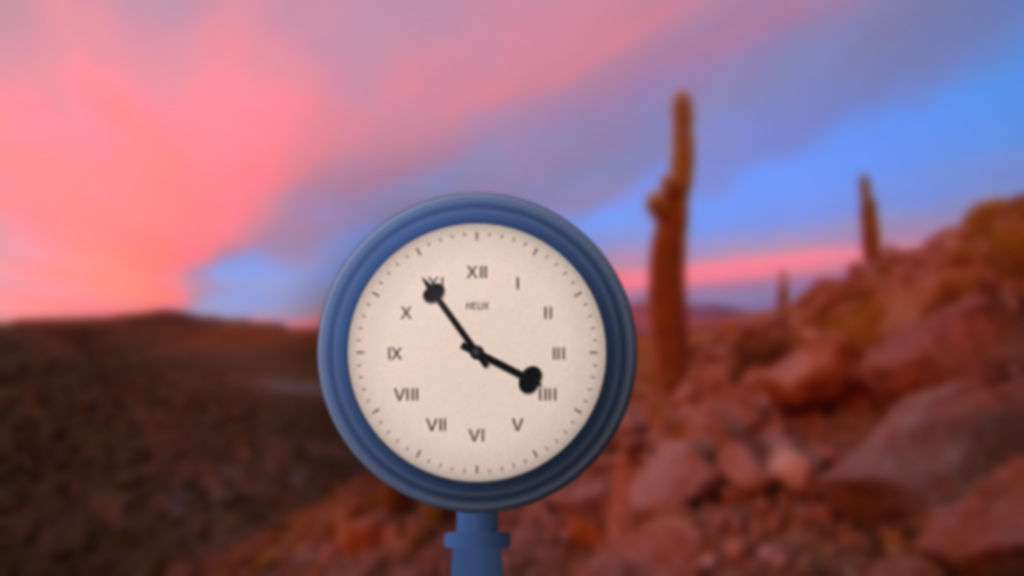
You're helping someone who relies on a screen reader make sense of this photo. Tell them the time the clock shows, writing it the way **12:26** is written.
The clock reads **3:54**
